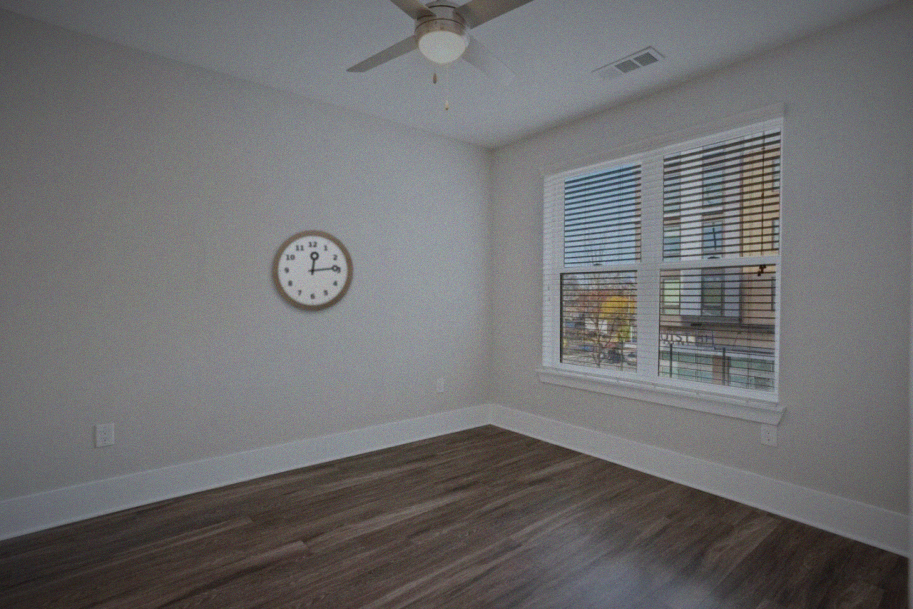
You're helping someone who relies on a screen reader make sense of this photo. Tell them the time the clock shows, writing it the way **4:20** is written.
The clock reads **12:14**
